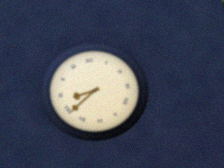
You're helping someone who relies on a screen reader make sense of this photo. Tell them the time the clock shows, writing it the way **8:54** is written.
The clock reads **8:39**
